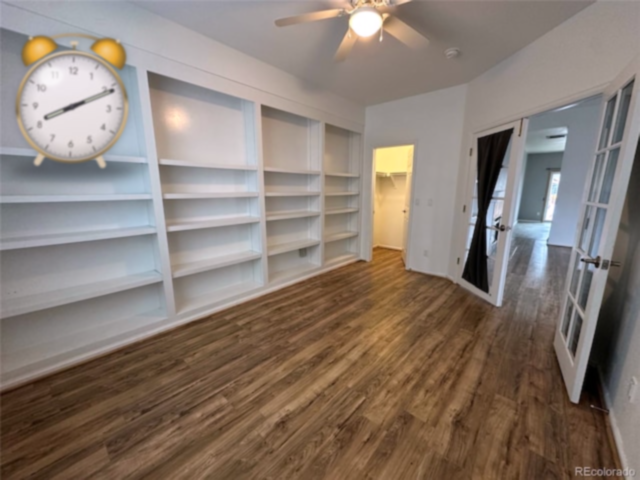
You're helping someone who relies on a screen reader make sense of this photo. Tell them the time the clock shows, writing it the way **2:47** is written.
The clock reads **8:11**
